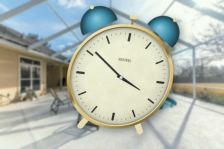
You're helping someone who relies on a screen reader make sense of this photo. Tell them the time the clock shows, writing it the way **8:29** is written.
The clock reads **3:51**
